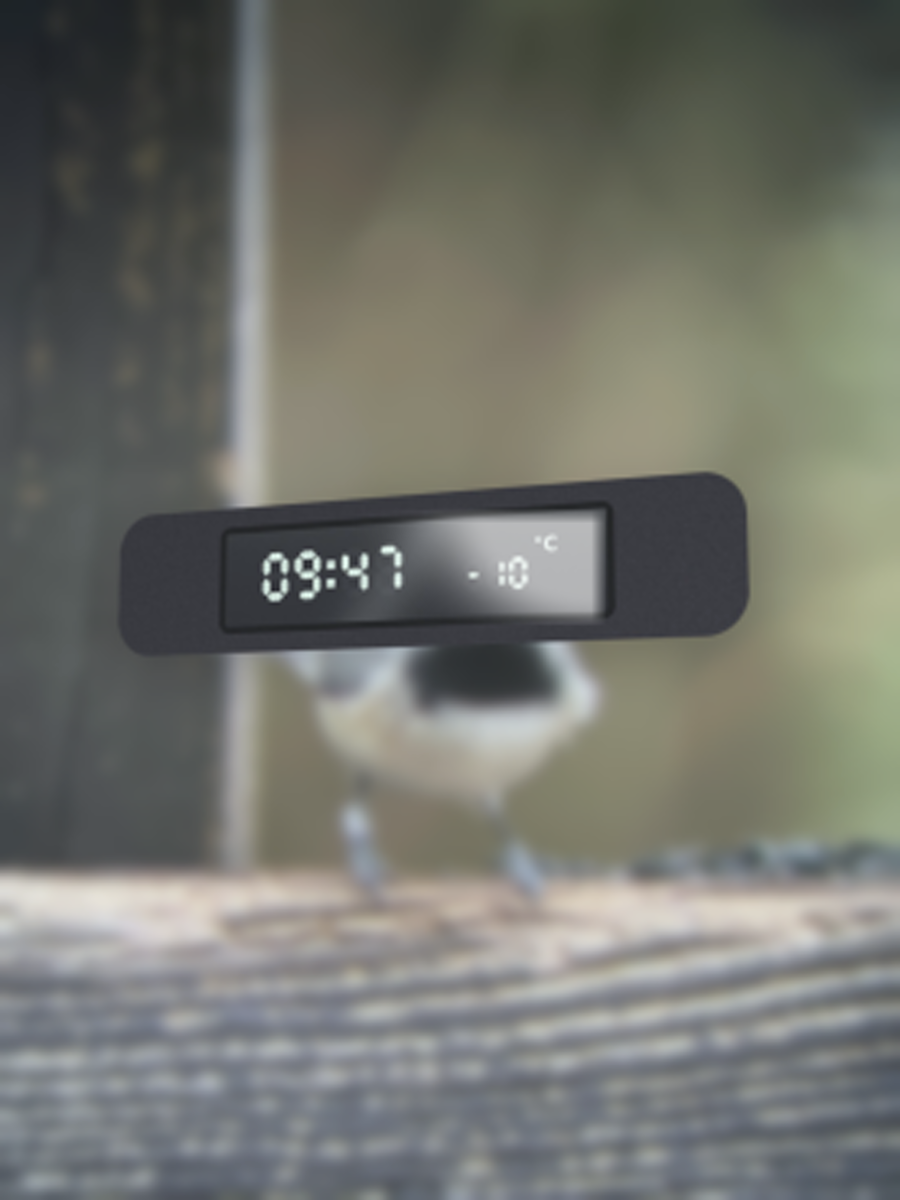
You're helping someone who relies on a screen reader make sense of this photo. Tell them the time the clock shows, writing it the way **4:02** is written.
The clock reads **9:47**
